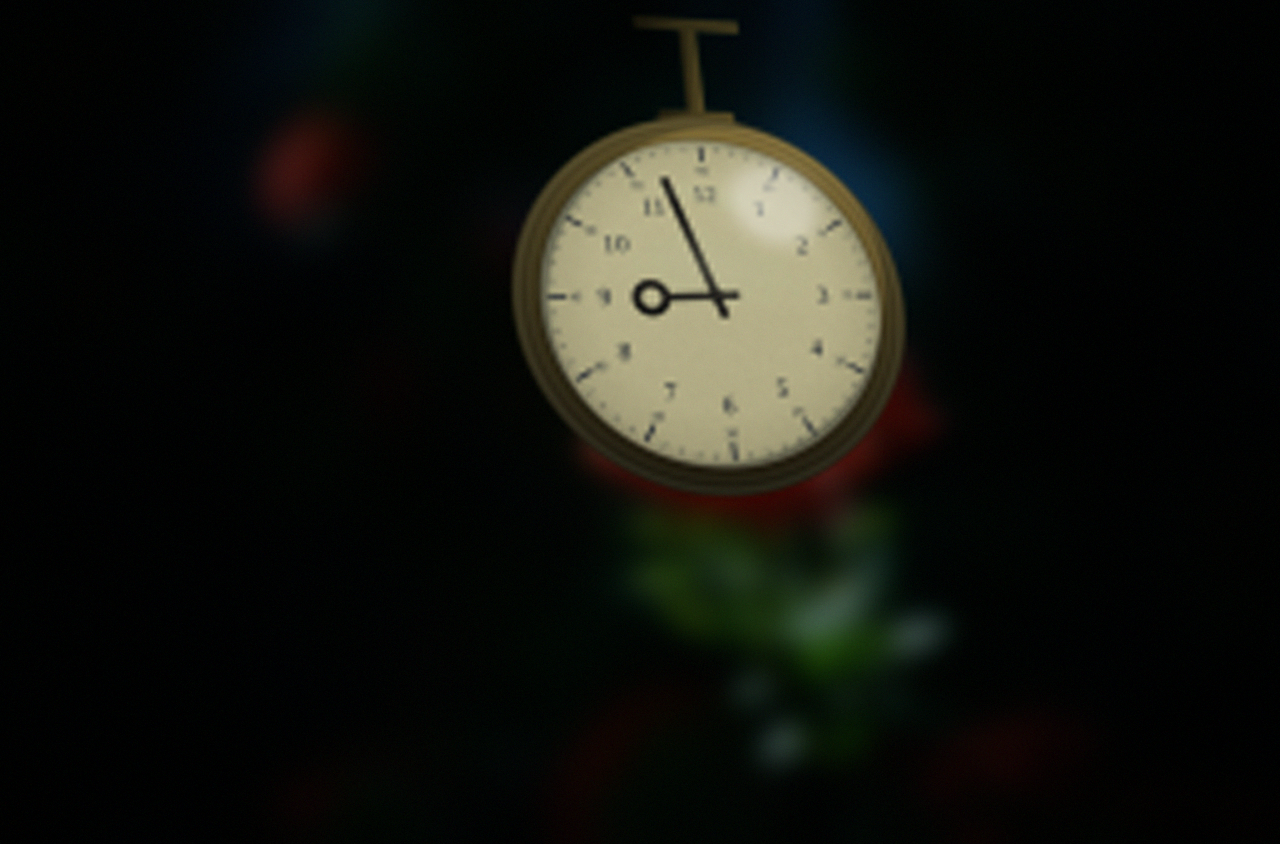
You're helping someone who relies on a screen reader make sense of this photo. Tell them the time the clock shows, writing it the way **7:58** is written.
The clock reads **8:57**
